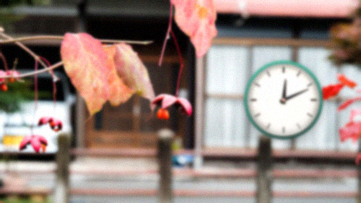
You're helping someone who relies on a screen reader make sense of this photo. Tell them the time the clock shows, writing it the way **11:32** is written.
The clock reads **12:11**
